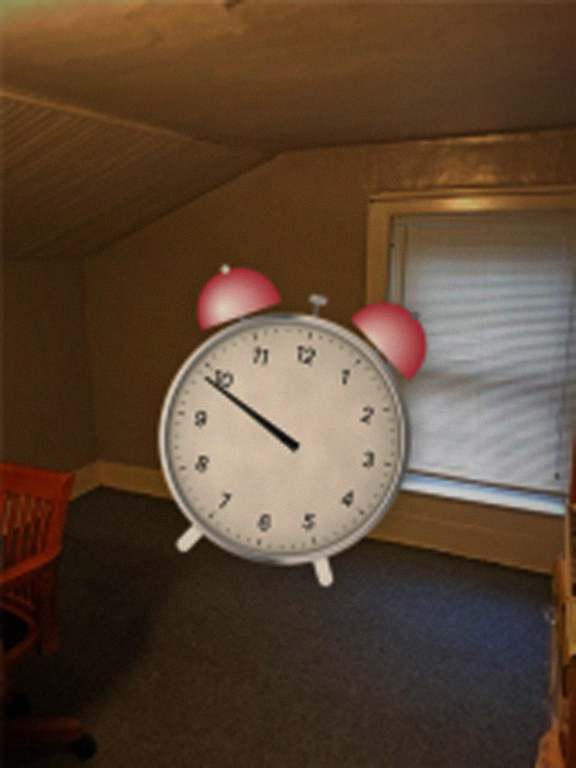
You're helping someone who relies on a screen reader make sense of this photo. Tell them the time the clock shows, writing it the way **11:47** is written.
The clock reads **9:49**
